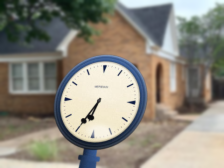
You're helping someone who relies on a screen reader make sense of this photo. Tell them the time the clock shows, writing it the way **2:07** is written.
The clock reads **6:35**
